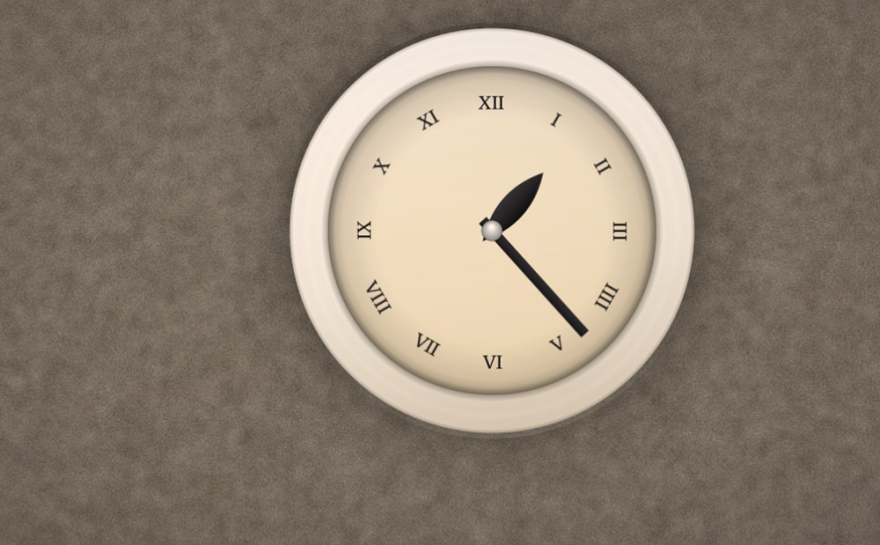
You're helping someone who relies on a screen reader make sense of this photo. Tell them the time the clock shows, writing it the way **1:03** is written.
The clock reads **1:23**
